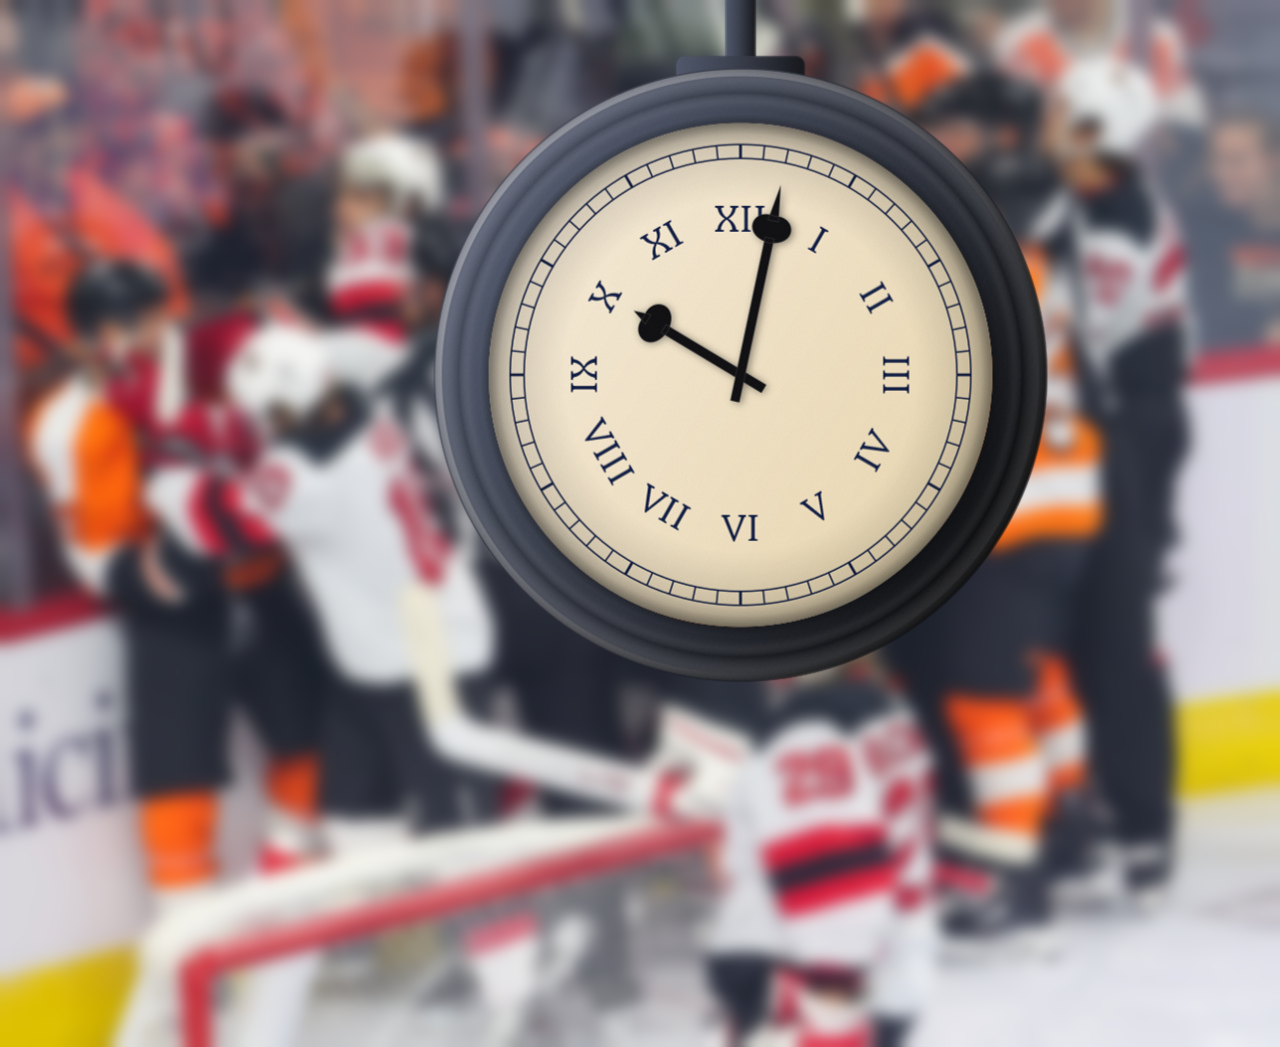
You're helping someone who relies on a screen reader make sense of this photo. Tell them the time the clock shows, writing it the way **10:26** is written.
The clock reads **10:02**
